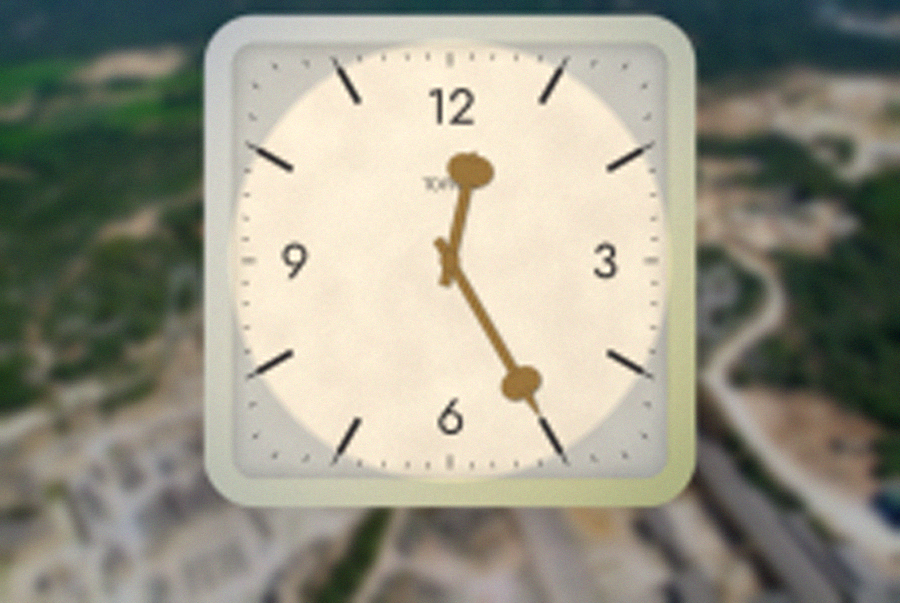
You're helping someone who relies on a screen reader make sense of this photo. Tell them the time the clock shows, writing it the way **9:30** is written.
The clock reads **12:25**
